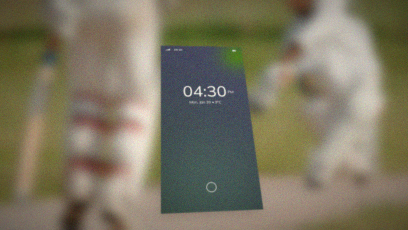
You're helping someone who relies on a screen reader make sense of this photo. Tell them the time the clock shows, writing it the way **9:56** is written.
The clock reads **4:30**
